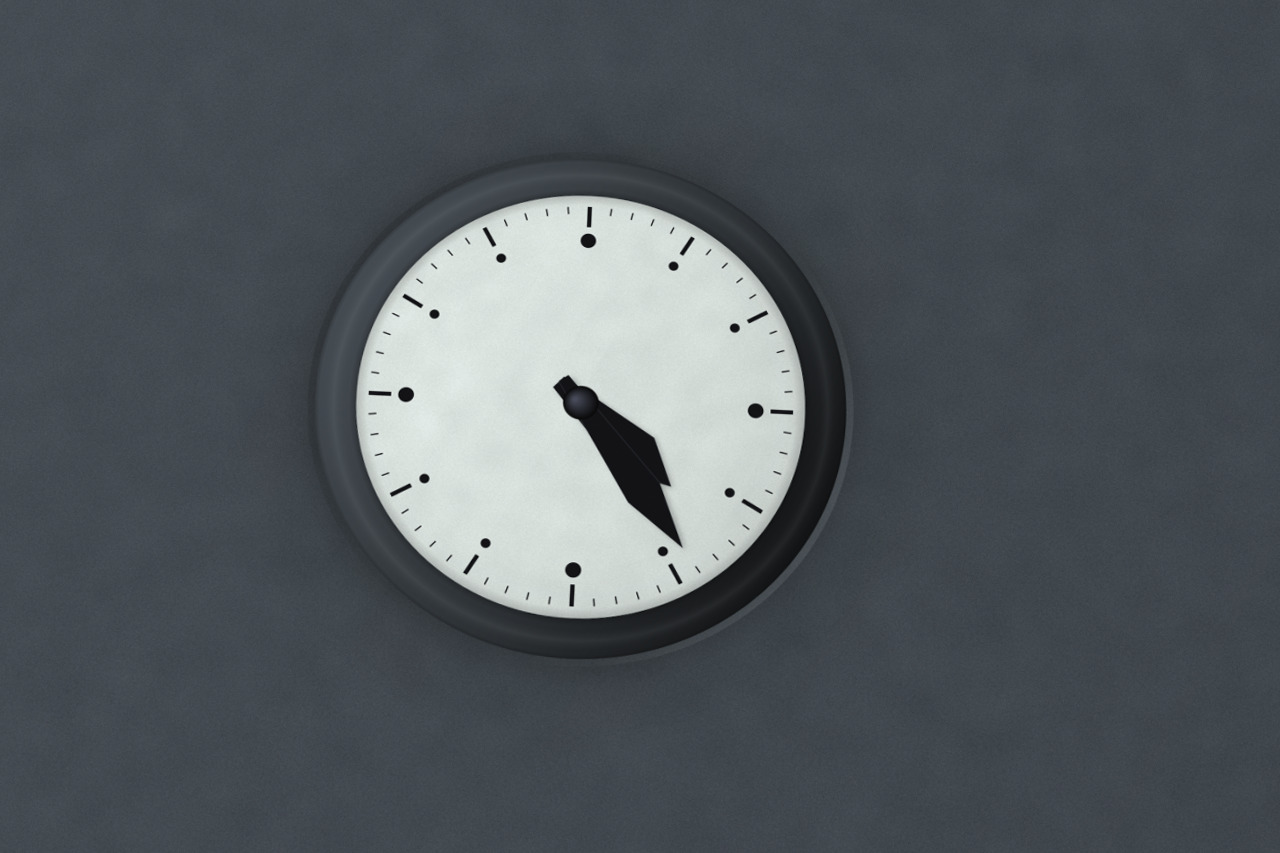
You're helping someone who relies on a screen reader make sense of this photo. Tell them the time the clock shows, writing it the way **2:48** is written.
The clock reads **4:24**
